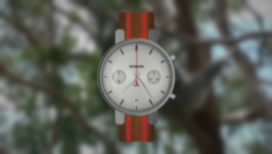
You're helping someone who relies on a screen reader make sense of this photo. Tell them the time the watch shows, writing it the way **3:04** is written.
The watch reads **7:24**
